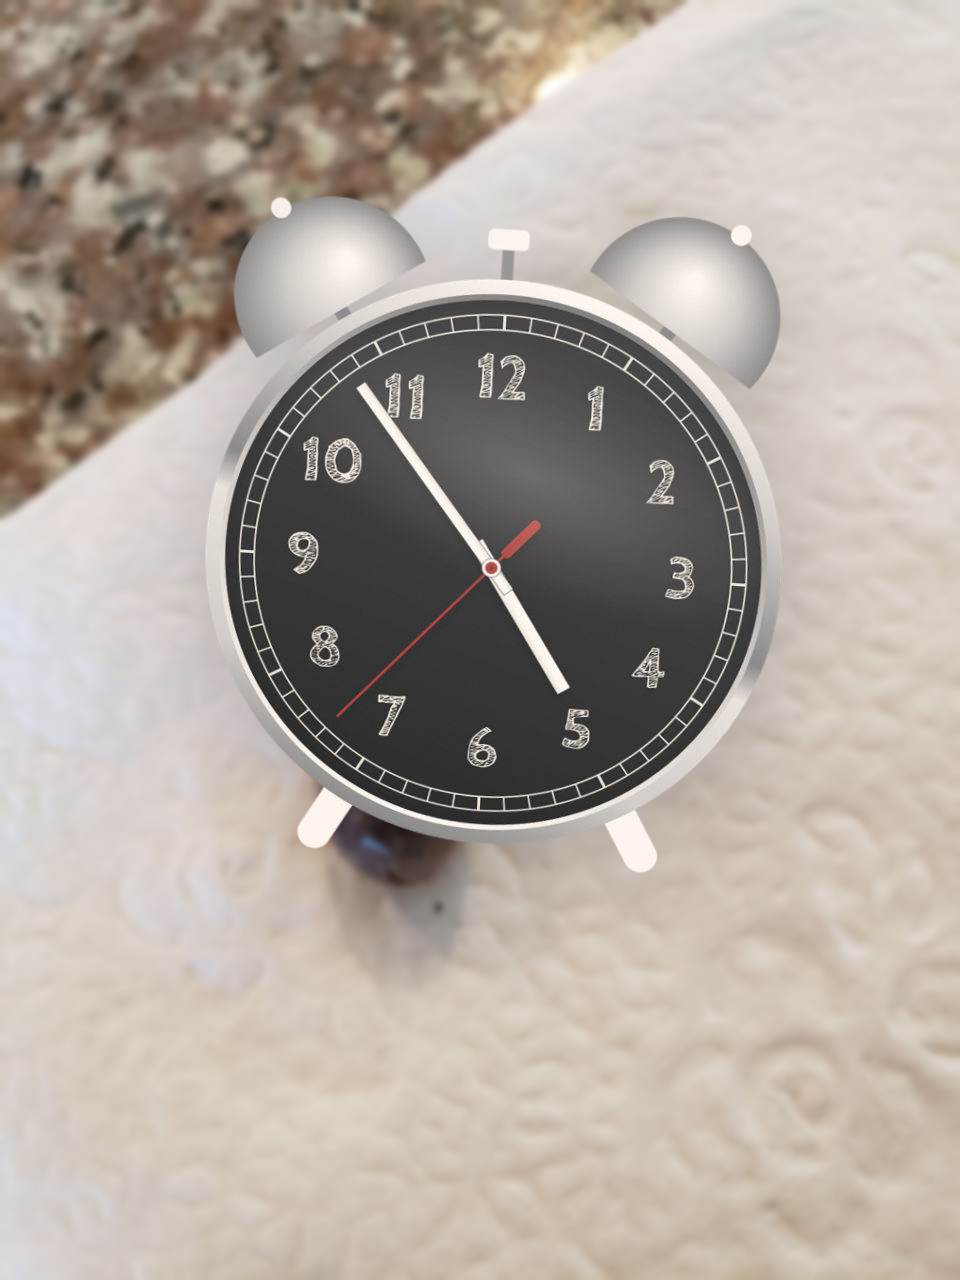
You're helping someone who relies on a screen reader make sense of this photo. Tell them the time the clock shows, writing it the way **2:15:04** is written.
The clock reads **4:53:37**
